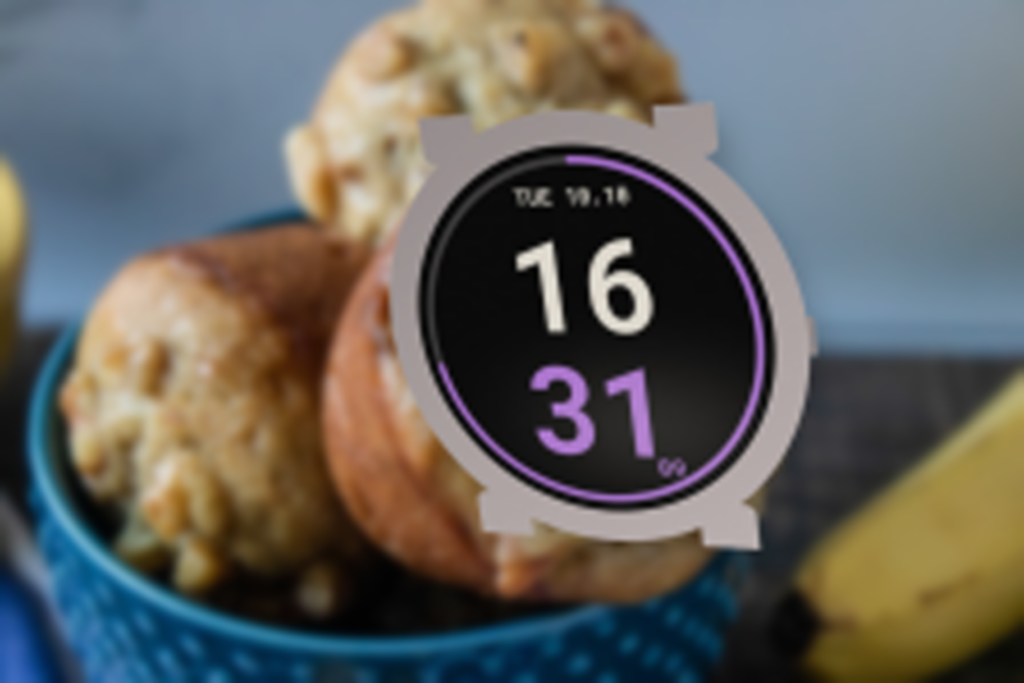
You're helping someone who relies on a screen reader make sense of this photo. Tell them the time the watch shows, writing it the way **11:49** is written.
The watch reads **16:31**
